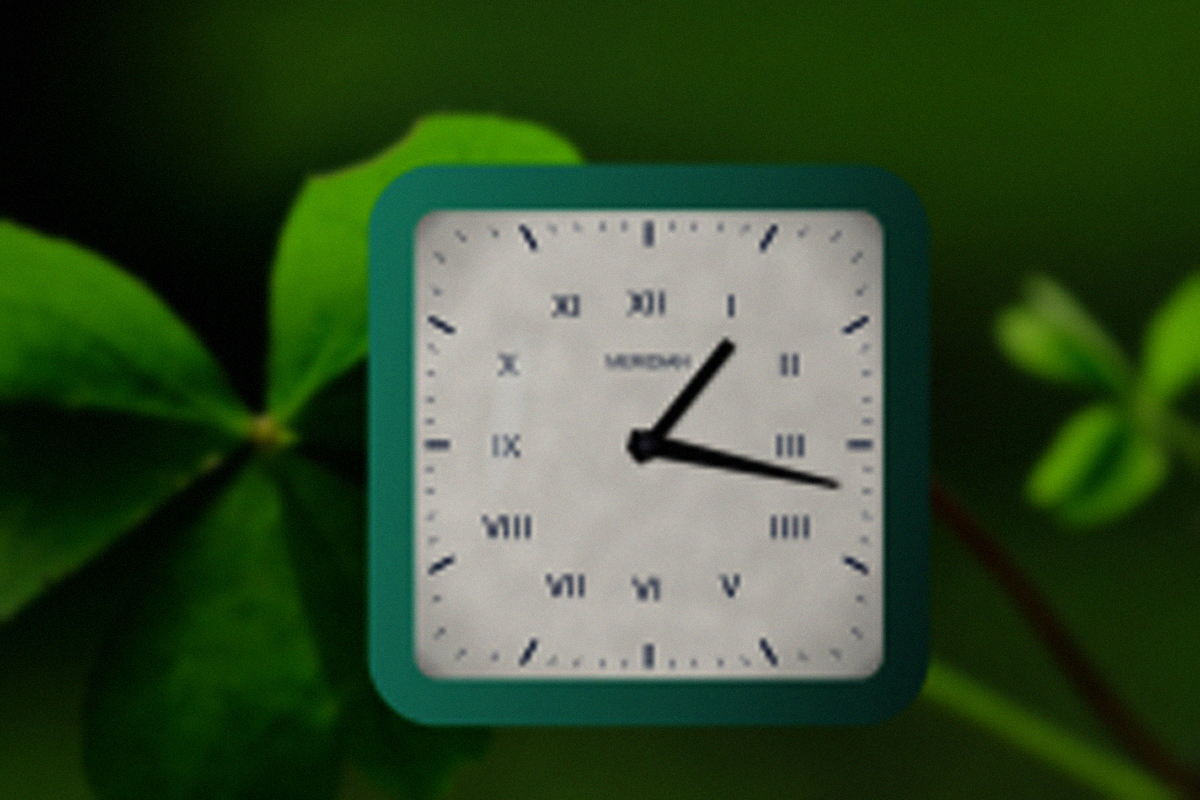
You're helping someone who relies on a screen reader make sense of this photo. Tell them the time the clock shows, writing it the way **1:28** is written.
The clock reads **1:17**
